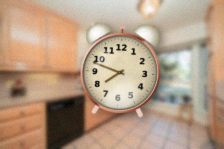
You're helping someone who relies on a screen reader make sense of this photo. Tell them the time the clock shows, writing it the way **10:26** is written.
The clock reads **7:48**
